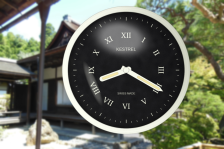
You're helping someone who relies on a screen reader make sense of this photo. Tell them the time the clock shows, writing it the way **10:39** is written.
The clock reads **8:20**
